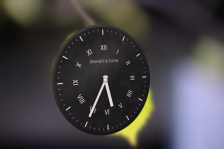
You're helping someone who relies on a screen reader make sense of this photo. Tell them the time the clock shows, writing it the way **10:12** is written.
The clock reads **5:35**
